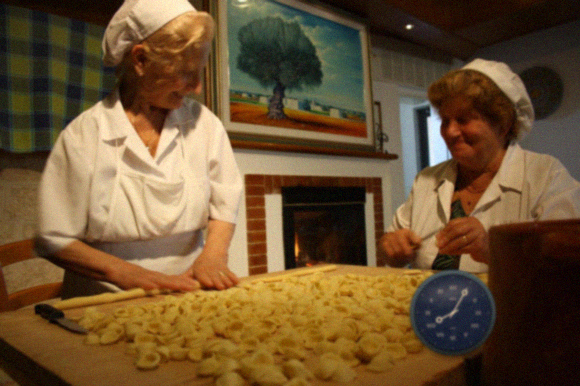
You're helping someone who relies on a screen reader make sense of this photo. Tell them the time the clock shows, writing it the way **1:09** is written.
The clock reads **8:05**
